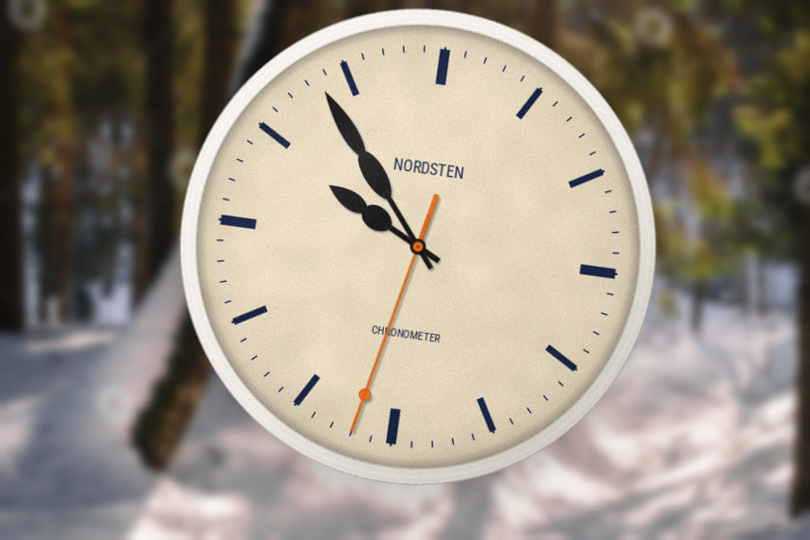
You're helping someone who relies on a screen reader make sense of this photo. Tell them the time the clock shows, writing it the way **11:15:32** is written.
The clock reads **9:53:32**
